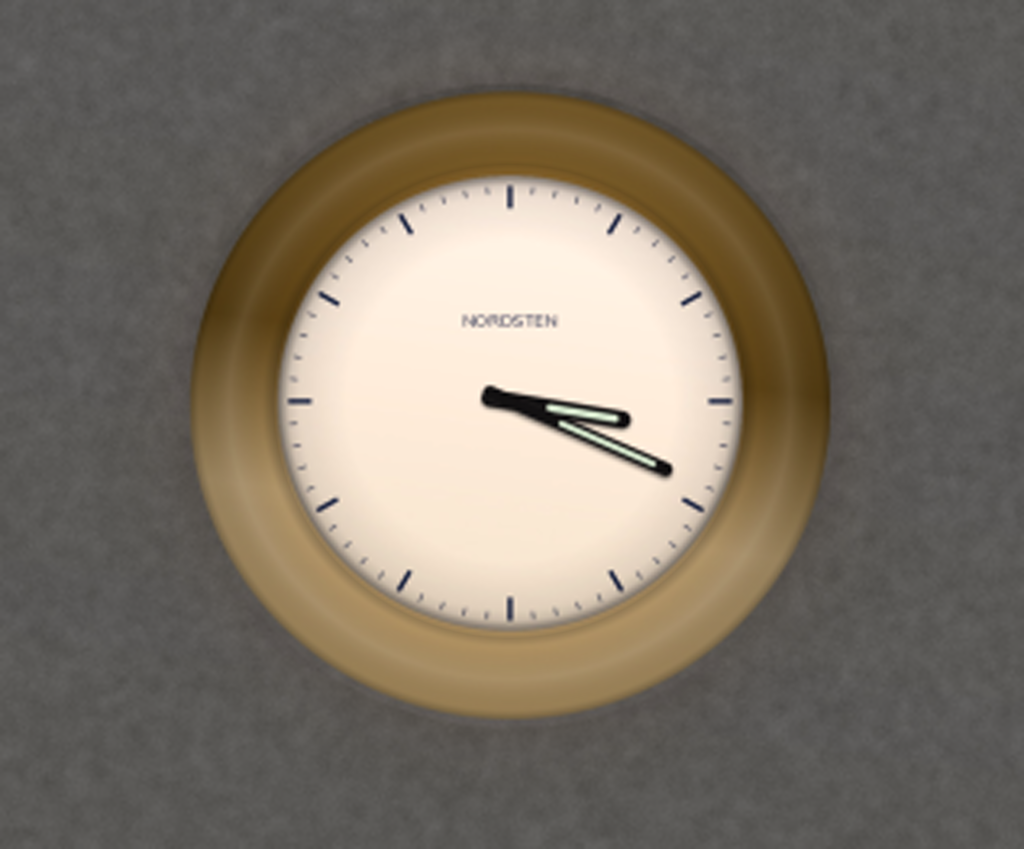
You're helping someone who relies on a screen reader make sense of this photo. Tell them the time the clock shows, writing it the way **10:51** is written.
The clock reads **3:19**
